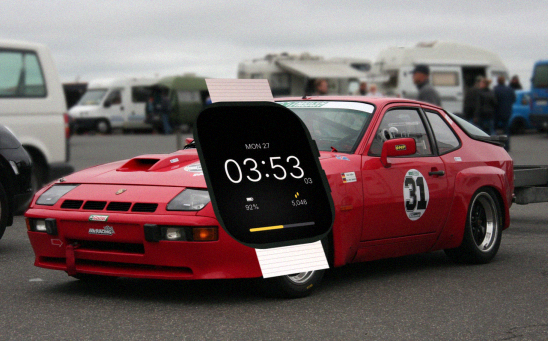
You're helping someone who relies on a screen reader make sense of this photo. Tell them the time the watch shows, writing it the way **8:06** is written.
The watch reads **3:53**
